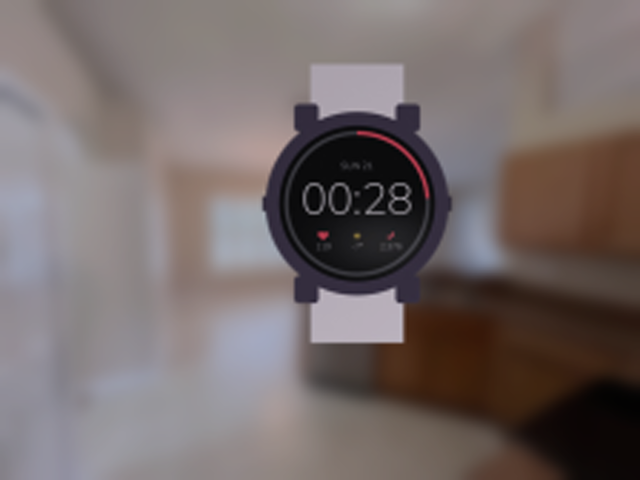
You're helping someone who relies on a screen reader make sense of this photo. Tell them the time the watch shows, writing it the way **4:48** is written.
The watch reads **0:28**
